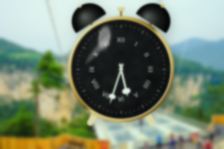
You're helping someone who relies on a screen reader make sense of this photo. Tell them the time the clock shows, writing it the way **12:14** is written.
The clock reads **5:33**
